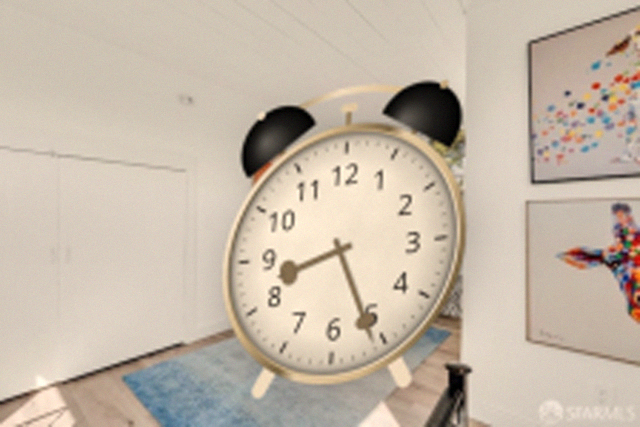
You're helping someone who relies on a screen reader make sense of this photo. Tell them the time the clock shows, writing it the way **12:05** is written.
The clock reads **8:26**
